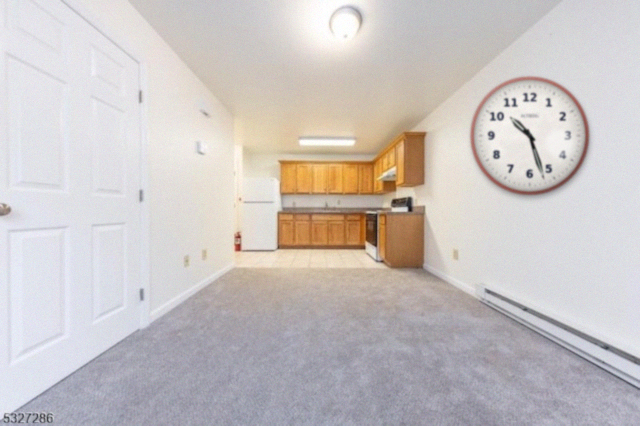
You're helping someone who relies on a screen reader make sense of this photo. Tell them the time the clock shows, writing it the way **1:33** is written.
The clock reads **10:27**
